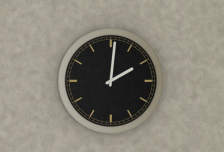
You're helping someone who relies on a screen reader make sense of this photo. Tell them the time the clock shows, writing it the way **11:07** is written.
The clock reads **2:01**
